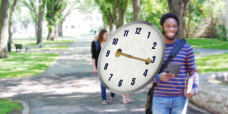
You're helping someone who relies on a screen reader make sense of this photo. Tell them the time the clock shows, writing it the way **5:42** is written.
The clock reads **9:16**
